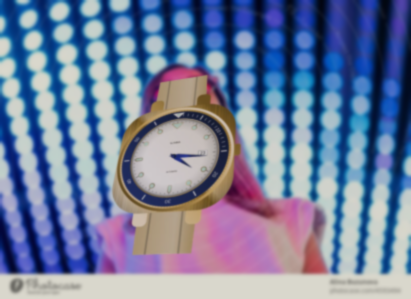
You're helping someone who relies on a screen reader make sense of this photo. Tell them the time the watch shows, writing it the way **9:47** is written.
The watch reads **4:16**
